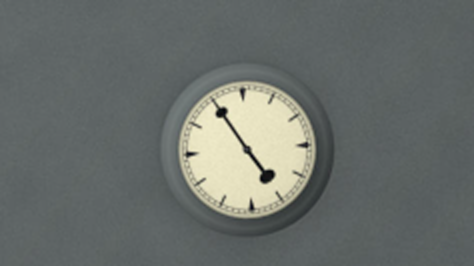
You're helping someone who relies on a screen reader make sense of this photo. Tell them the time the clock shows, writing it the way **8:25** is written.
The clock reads **4:55**
